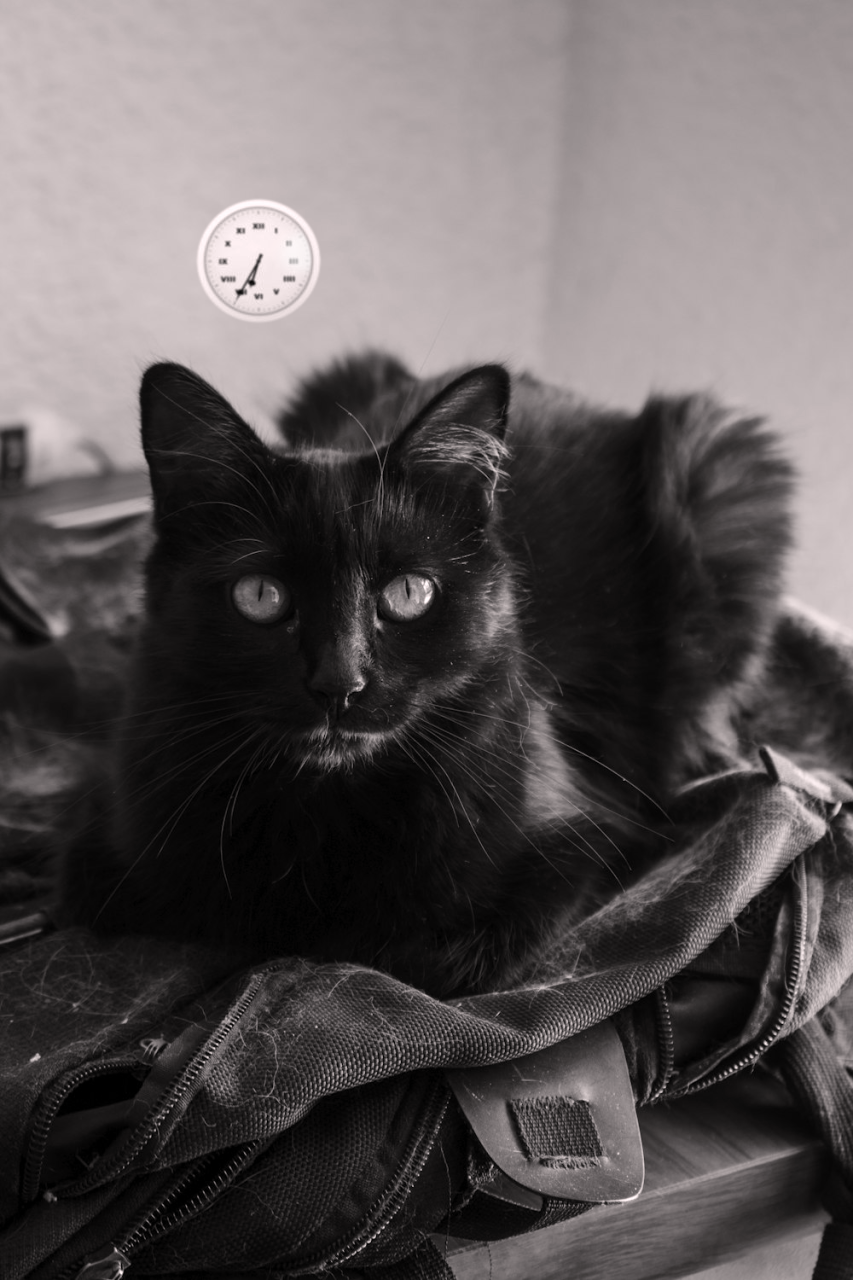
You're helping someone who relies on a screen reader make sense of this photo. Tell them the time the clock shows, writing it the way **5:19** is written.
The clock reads **6:35**
